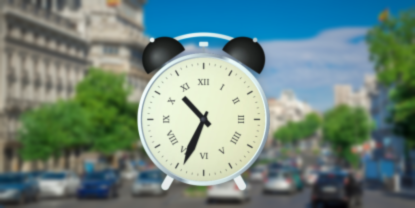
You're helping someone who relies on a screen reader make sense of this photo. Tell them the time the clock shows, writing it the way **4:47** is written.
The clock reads **10:34**
